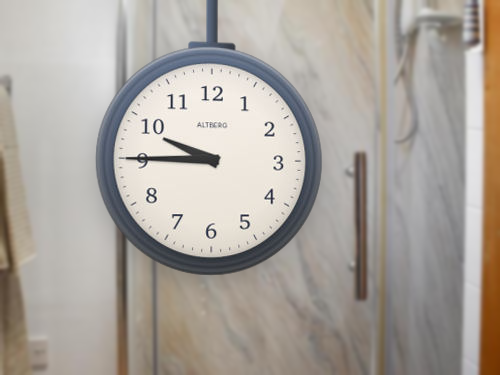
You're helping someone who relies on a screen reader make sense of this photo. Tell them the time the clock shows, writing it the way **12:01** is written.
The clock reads **9:45**
